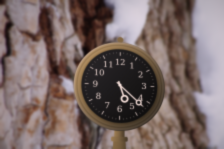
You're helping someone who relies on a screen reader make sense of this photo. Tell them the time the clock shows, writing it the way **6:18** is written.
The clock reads **5:22**
